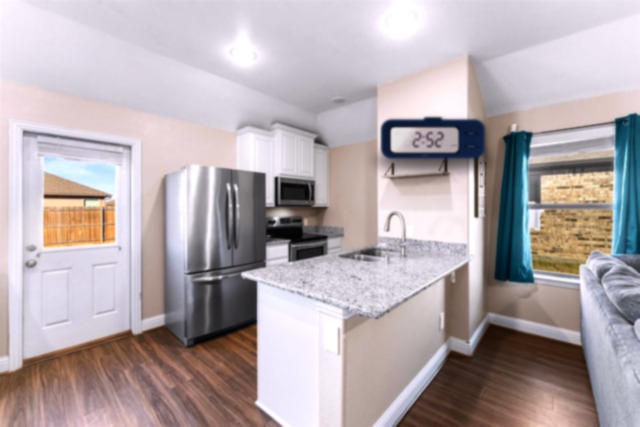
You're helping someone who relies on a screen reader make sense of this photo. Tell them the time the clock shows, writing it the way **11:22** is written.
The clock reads **2:52**
